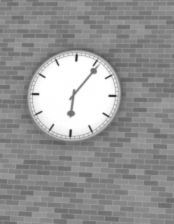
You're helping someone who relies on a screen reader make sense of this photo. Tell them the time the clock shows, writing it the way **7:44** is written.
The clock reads **6:06**
